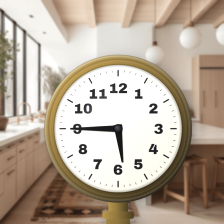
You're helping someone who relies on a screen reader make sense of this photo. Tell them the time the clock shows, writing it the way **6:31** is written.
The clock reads **5:45**
